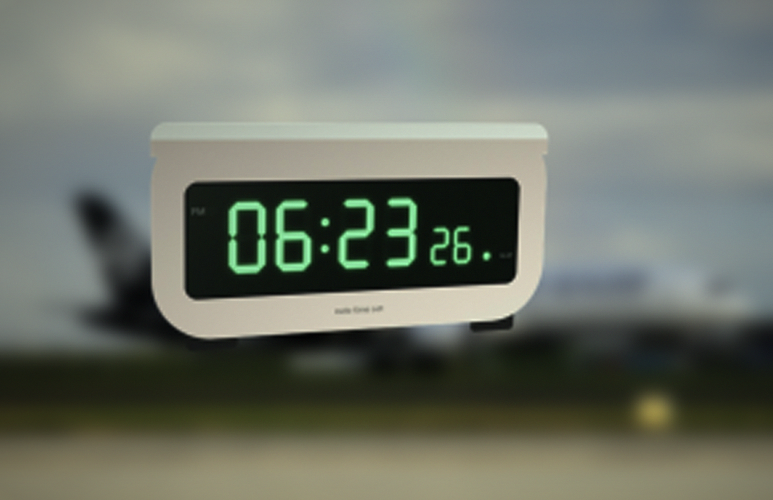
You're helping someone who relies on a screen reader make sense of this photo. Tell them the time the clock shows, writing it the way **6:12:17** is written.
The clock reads **6:23:26**
